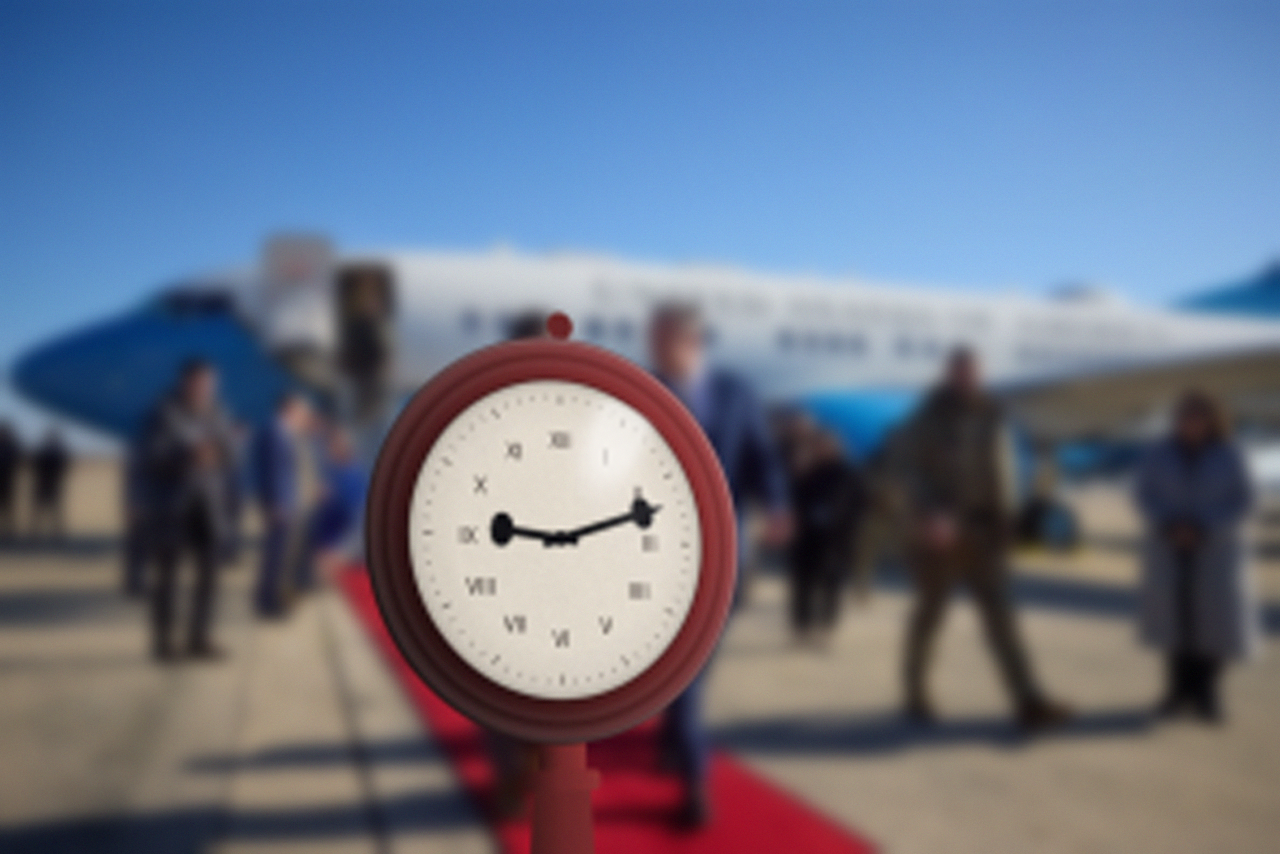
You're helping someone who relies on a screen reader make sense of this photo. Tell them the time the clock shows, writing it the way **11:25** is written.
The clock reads **9:12**
